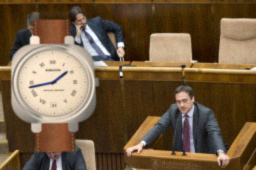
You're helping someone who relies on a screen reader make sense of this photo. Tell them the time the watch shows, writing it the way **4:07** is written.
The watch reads **1:43**
